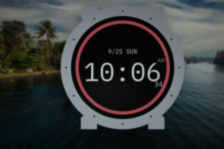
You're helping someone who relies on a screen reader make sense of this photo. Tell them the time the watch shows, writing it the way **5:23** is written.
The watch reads **10:06**
